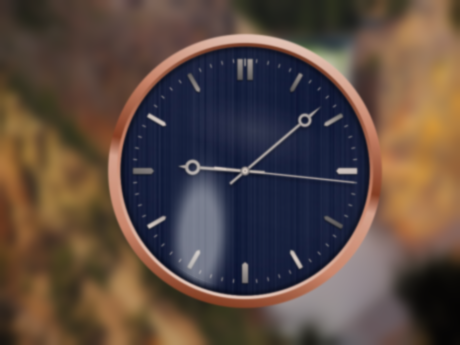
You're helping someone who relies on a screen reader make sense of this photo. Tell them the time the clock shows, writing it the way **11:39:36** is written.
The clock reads **9:08:16**
